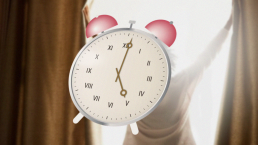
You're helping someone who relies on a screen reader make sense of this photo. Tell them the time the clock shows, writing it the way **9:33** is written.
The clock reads **5:01**
